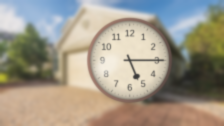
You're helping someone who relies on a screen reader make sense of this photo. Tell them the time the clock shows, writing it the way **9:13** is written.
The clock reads **5:15**
